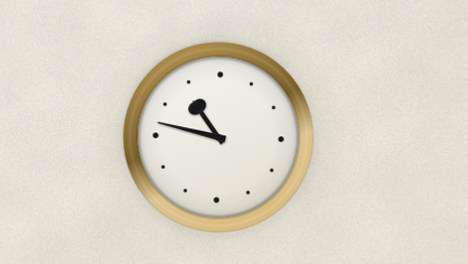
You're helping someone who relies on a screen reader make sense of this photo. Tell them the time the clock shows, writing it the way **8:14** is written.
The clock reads **10:47**
